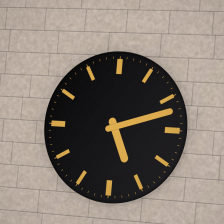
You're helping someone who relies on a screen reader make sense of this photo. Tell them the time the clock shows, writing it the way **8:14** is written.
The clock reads **5:12**
